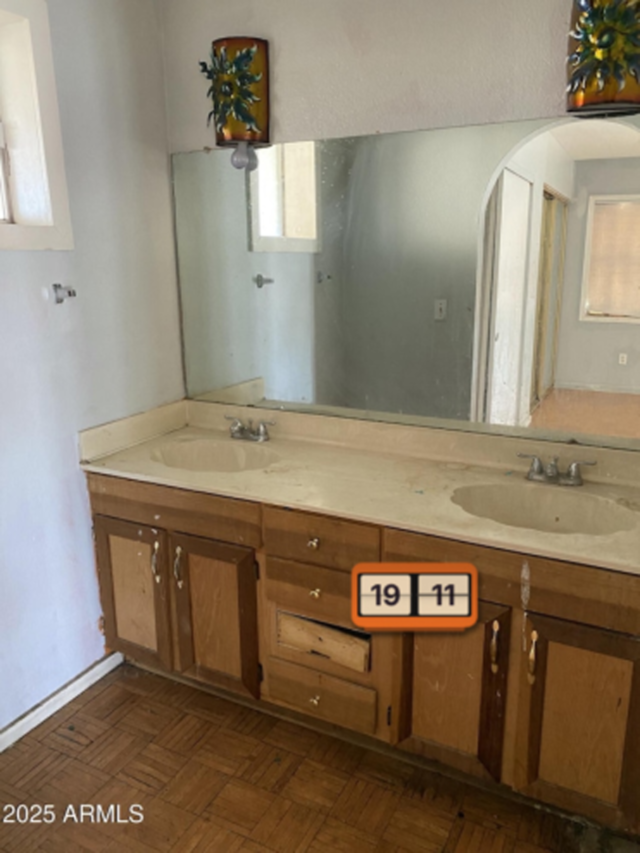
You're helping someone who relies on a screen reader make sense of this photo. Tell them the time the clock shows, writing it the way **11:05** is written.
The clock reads **19:11**
